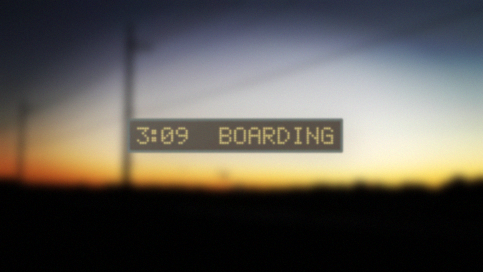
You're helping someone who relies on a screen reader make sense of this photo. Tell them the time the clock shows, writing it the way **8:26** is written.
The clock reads **3:09**
